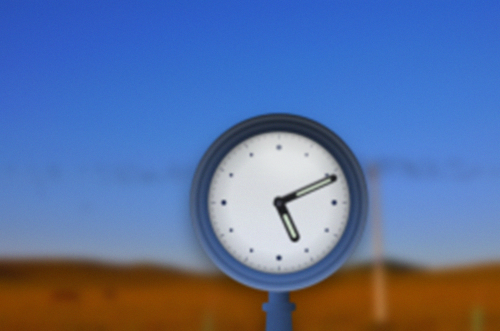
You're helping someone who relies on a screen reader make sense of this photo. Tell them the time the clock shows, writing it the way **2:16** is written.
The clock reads **5:11**
